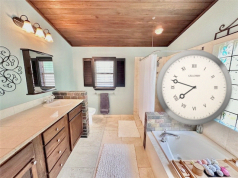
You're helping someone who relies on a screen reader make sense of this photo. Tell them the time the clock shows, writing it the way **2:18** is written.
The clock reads **7:48**
